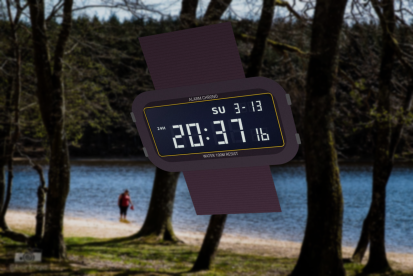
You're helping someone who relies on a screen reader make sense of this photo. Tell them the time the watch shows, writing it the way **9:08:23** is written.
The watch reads **20:37:16**
